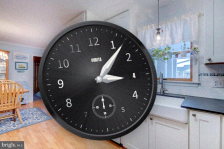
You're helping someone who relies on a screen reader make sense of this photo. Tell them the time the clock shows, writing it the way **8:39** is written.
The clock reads **3:07**
